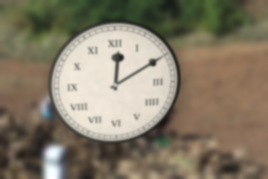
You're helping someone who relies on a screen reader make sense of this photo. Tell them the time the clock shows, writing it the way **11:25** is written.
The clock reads **12:10**
